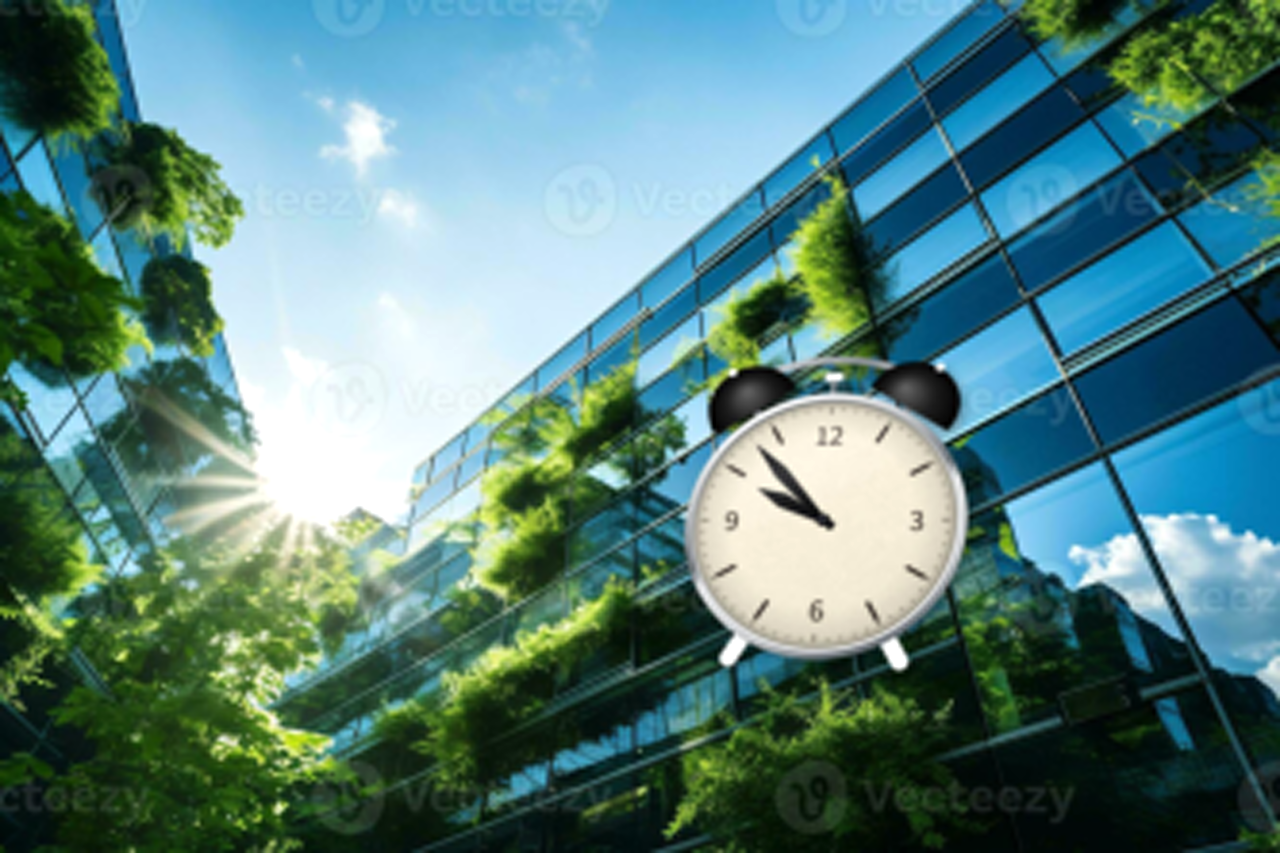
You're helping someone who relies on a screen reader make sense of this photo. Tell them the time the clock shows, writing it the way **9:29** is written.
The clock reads **9:53**
